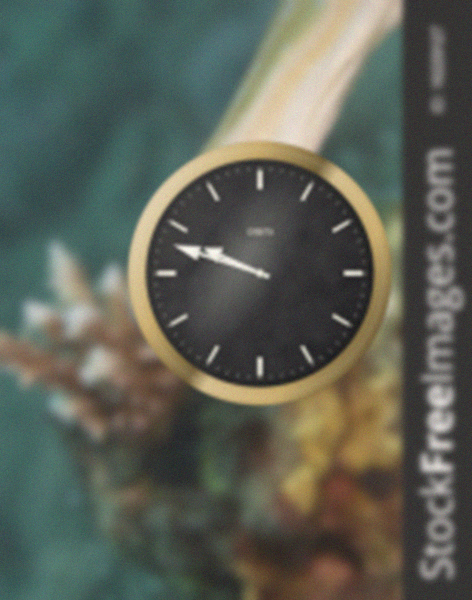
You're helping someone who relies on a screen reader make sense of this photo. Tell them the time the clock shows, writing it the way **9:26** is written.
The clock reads **9:48**
